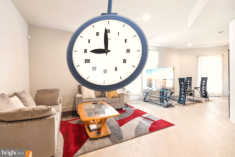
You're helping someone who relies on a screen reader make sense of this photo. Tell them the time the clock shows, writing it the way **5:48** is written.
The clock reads **8:59**
